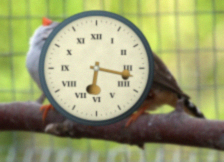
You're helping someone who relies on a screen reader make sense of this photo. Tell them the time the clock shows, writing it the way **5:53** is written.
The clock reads **6:17**
